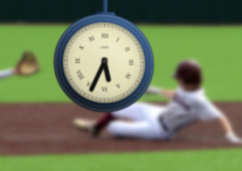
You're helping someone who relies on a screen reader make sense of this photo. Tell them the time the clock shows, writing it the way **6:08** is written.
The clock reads **5:34**
